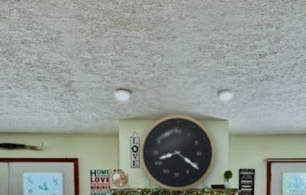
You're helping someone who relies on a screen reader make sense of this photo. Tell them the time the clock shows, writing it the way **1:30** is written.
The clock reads **8:21**
